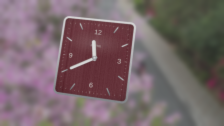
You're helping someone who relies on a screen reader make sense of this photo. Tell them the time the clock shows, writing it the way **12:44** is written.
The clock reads **11:40**
